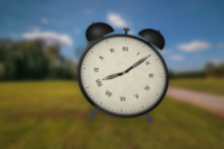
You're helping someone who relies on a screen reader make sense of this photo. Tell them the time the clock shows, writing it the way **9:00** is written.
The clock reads **8:08**
